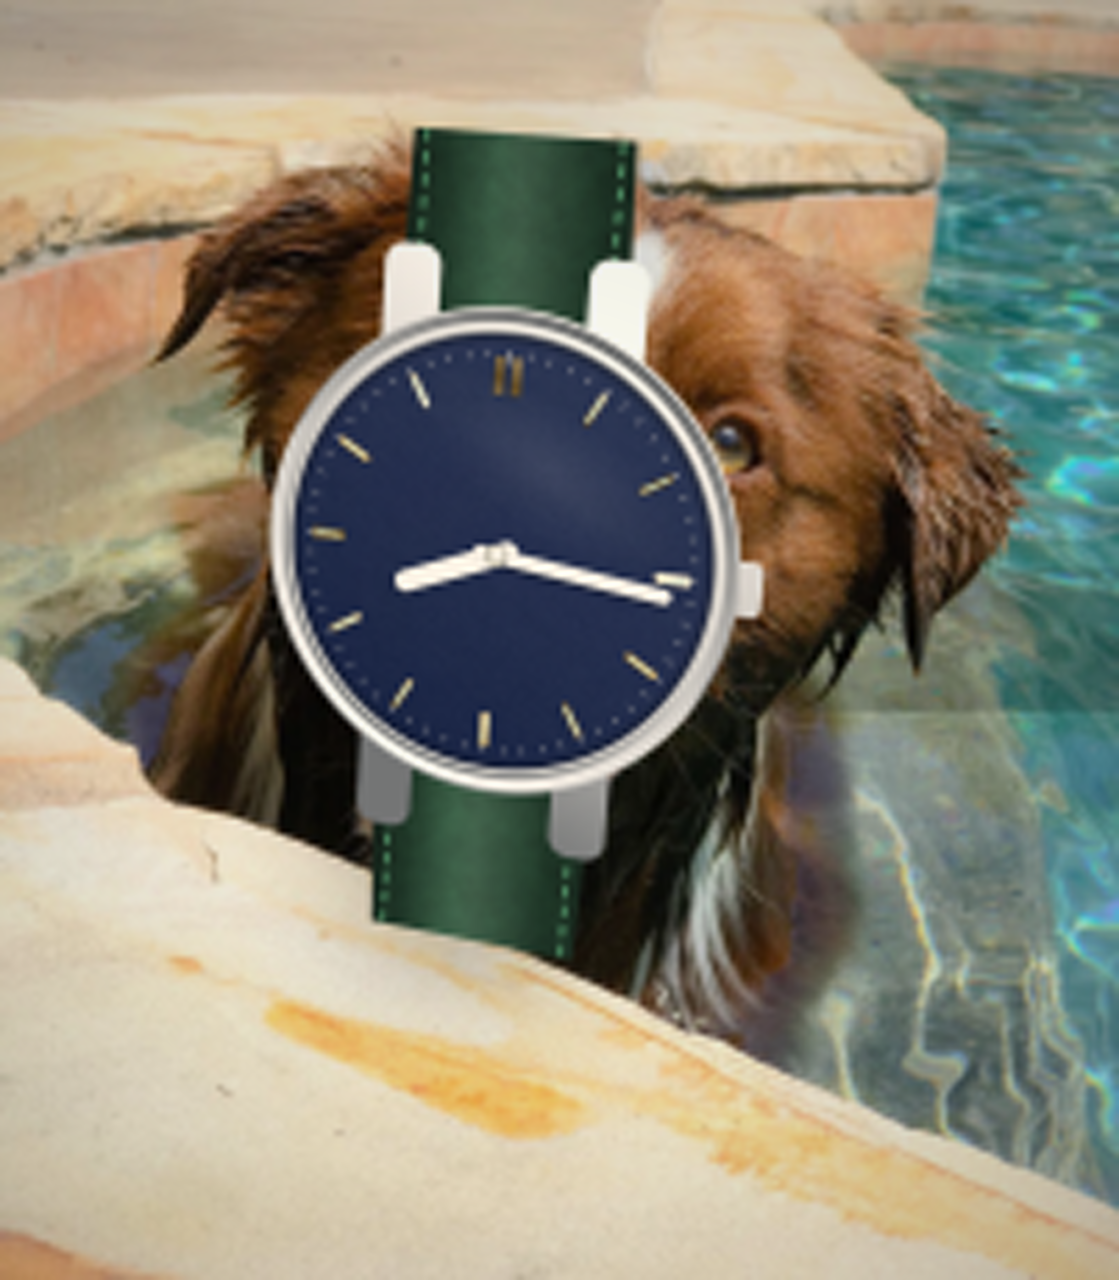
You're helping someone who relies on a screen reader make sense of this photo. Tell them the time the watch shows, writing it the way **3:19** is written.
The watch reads **8:16**
